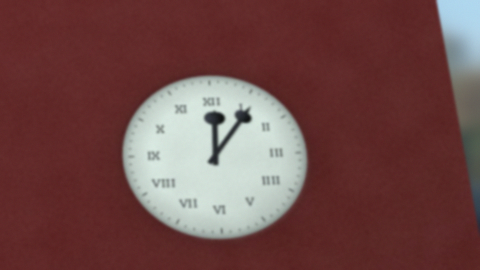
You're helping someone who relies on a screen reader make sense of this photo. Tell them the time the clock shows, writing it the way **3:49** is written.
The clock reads **12:06**
